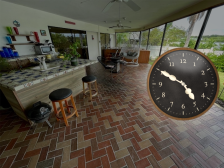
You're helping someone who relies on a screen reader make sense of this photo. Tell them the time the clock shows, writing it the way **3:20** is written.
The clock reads **4:50**
